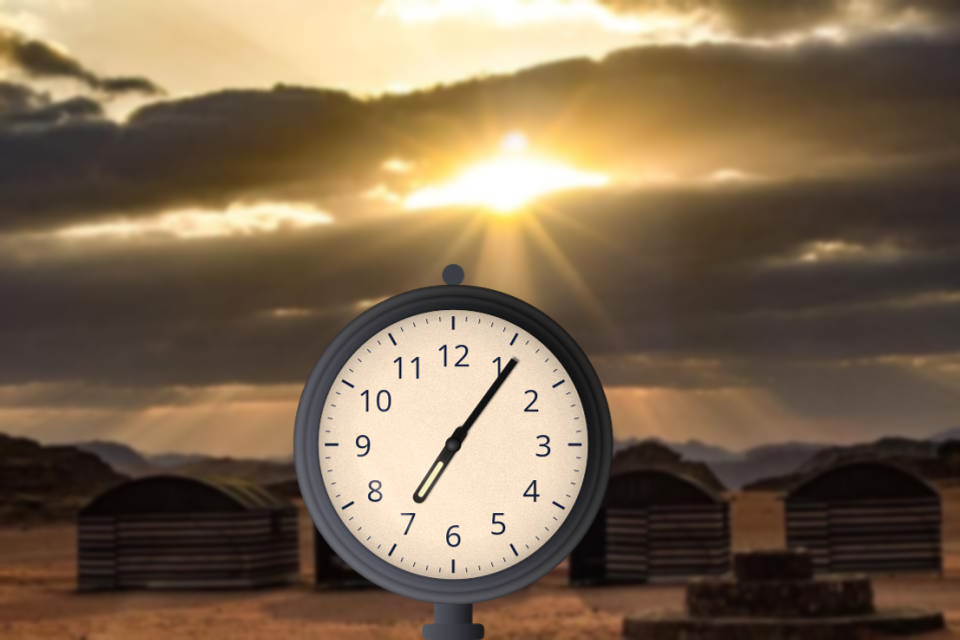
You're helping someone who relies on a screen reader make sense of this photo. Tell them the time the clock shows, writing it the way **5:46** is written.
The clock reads **7:06**
